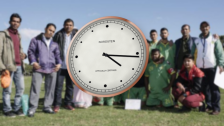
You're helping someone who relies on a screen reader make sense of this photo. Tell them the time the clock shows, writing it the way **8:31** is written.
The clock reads **4:16**
